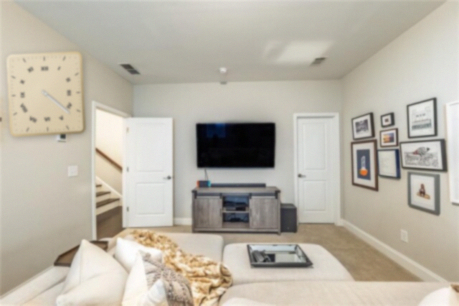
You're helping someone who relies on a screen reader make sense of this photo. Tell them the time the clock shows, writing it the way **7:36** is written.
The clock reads **4:22**
